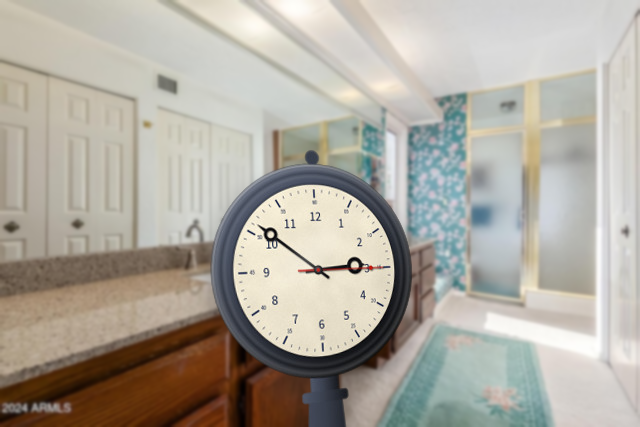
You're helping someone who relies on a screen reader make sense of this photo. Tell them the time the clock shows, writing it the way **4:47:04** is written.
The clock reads **2:51:15**
